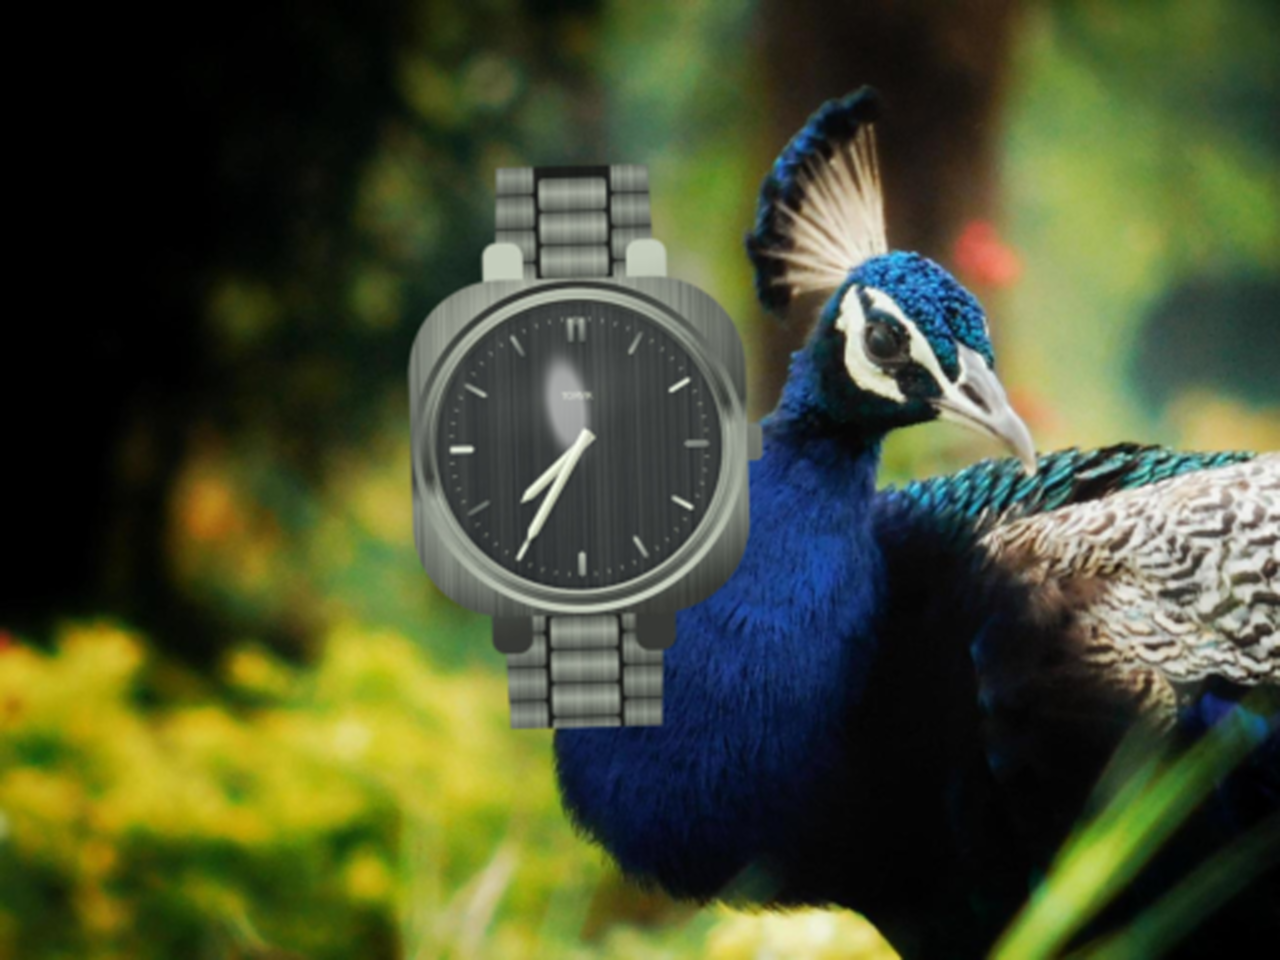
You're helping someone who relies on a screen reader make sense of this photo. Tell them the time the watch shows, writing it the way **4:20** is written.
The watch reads **7:35**
